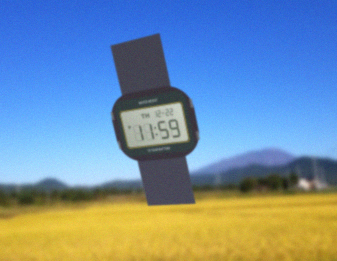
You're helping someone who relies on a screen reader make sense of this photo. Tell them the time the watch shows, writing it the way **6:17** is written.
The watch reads **11:59**
